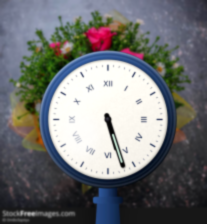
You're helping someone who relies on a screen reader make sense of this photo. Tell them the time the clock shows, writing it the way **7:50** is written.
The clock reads **5:27**
